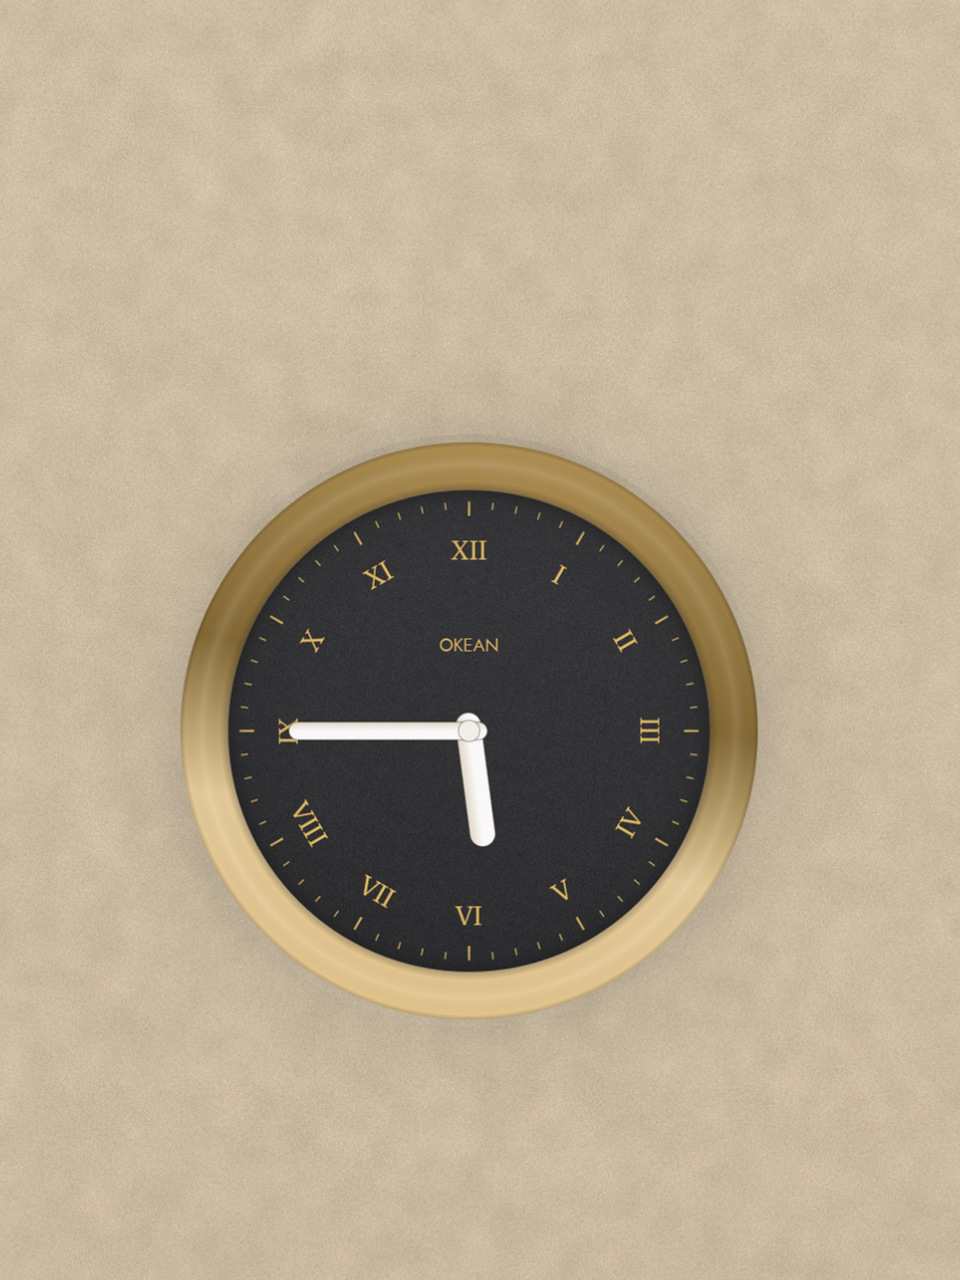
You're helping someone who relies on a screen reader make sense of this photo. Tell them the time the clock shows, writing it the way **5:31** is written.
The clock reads **5:45**
